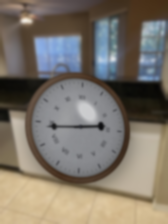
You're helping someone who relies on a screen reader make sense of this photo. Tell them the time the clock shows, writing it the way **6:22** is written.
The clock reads **2:44**
